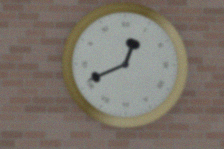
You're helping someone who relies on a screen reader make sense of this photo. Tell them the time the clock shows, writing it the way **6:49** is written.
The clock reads **12:41**
